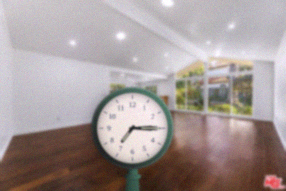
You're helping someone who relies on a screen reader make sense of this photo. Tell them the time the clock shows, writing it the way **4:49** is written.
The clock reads **7:15**
